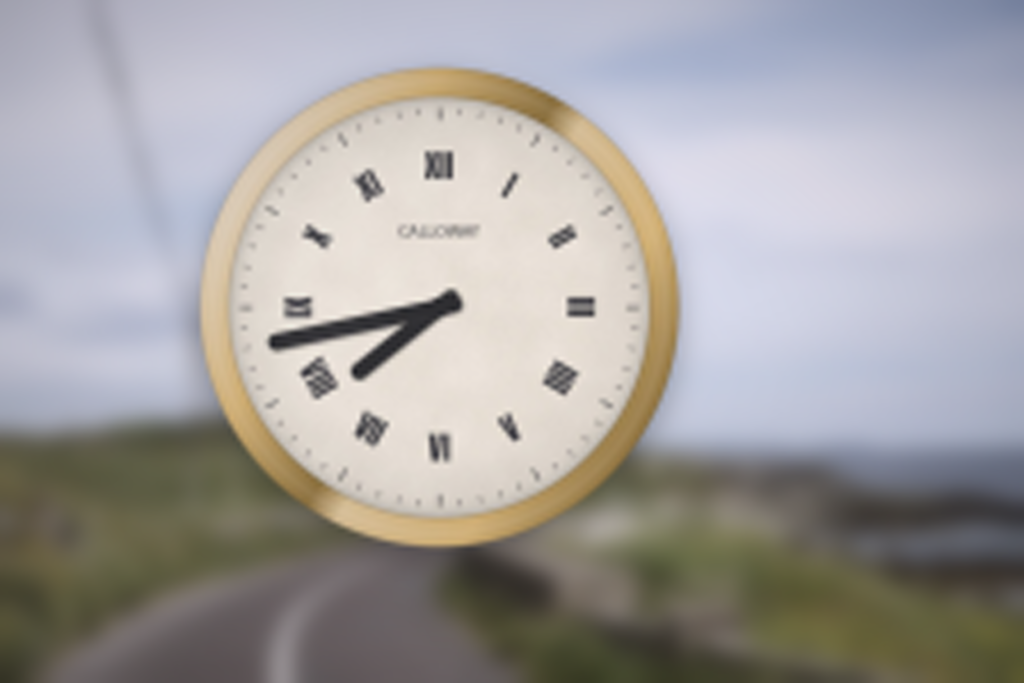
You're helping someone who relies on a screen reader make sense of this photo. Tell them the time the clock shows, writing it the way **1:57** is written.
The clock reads **7:43**
